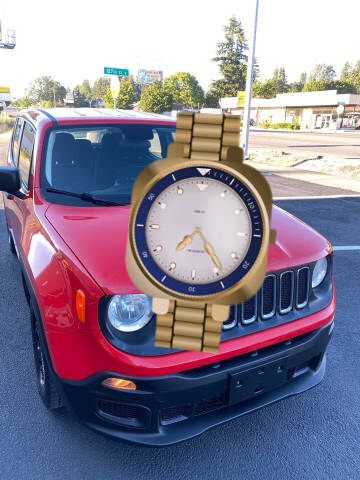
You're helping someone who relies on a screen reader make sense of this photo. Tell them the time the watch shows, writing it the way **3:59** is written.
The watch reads **7:24**
